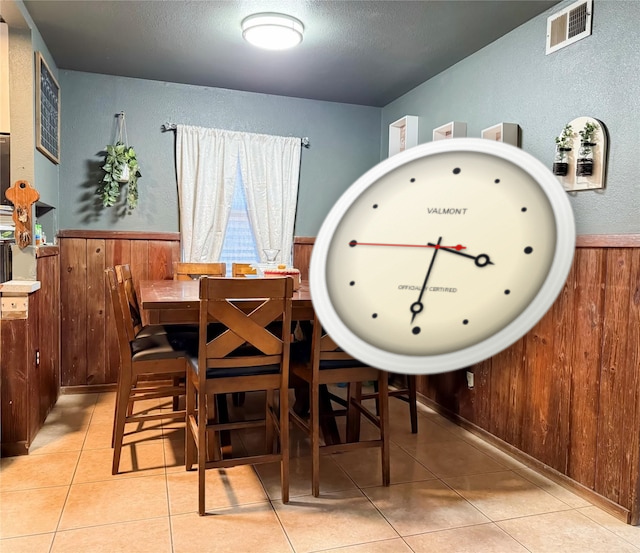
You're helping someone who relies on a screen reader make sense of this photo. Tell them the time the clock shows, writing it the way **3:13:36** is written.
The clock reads **3:30:45**
